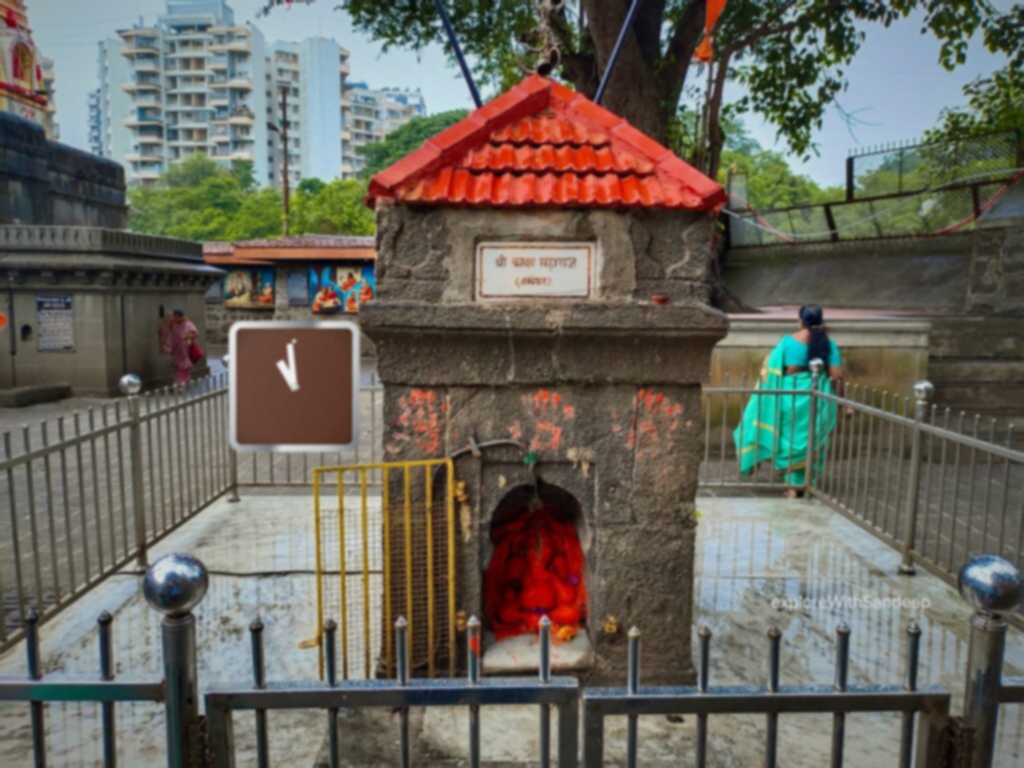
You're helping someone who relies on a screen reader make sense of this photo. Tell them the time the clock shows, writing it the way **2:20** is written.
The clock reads **10:59**
